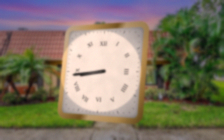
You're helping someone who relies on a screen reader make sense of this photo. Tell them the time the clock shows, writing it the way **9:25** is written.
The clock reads **8:44**
